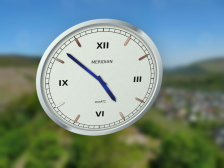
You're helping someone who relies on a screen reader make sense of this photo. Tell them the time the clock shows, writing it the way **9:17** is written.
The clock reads **4:52**
